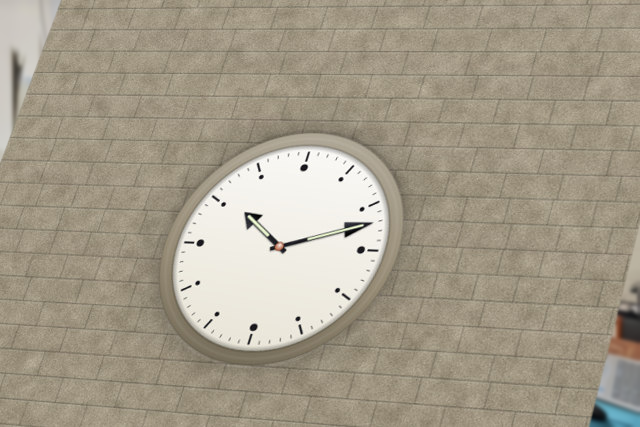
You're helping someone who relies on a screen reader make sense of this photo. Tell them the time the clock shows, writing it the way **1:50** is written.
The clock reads **10:12**
